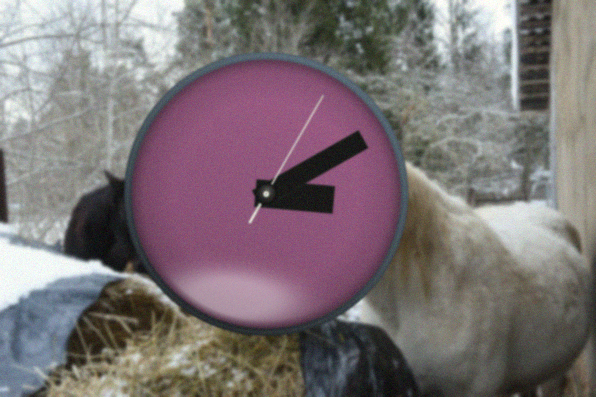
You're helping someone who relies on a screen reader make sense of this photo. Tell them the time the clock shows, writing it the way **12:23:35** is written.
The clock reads **3:10:05**
